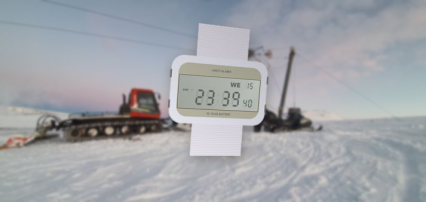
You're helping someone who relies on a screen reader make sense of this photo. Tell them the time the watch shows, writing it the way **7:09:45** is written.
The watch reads **23:39:40**
